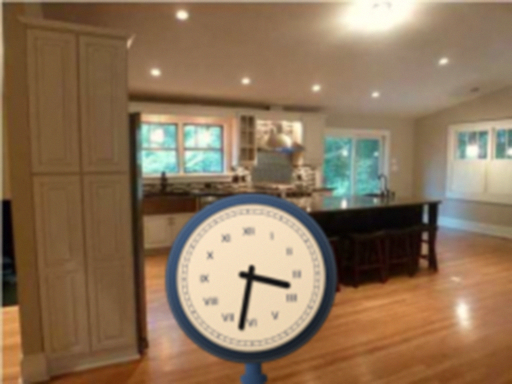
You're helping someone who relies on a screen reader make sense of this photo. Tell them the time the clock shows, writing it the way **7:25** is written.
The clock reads **3:32**
